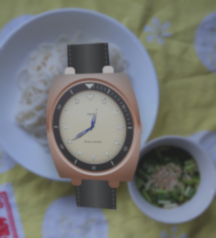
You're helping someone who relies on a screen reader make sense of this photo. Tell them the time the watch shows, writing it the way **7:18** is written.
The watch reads **12:40**
